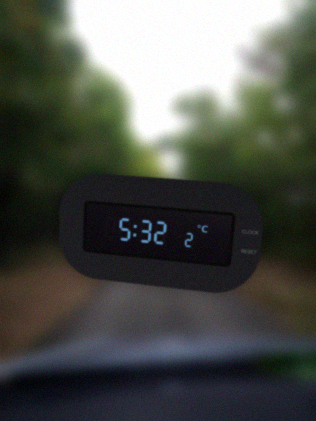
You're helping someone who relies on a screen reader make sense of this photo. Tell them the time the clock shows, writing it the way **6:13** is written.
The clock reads **5:32**
